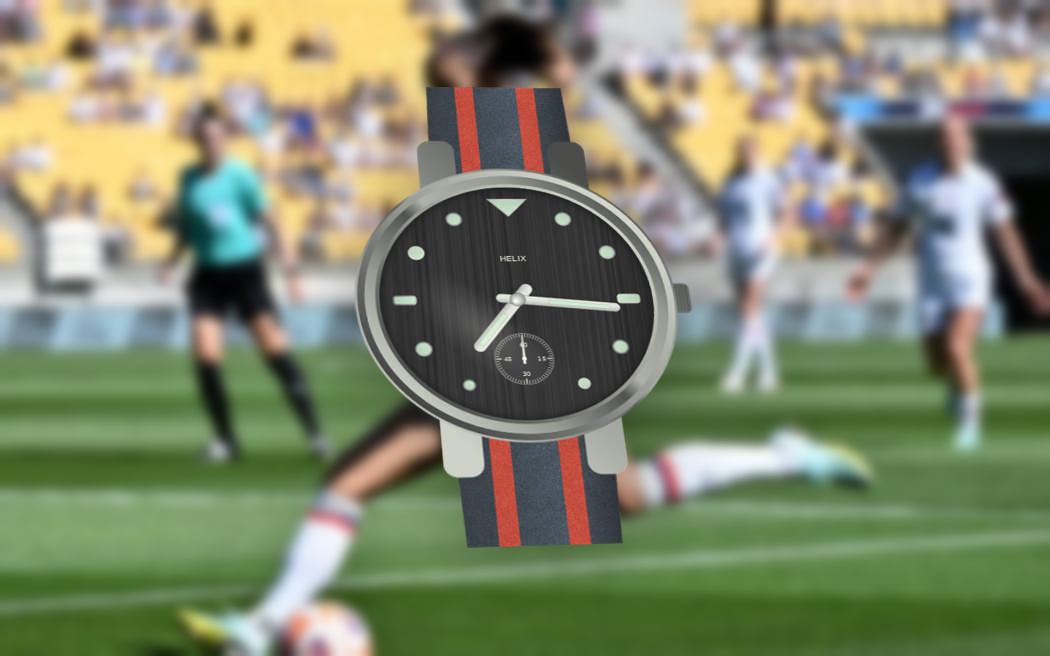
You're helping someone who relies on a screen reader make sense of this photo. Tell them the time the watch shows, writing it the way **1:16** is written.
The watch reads **7:16**
